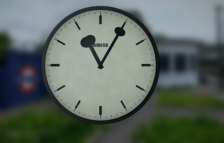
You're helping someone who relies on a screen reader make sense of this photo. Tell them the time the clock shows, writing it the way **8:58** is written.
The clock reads **11:05**
